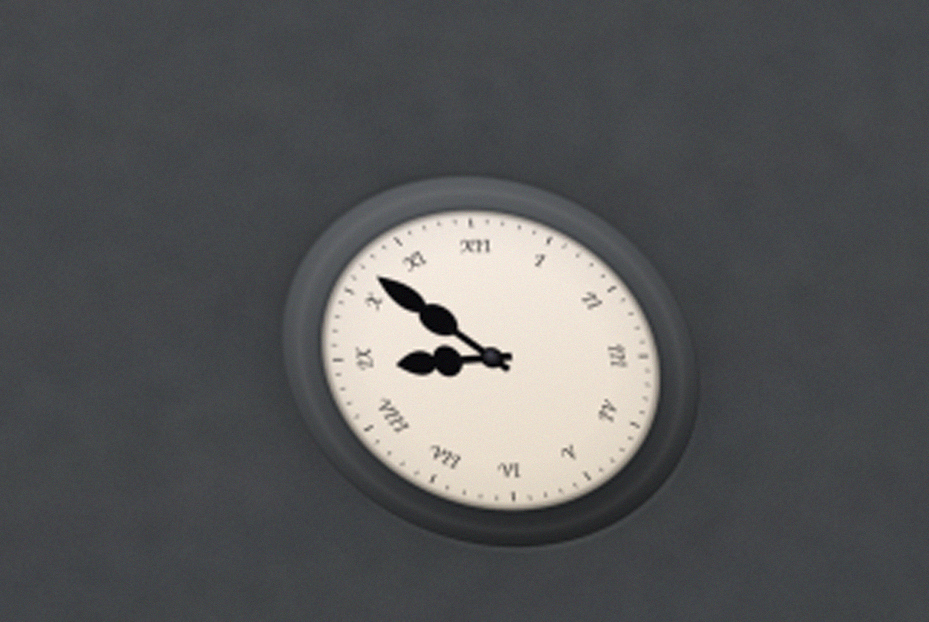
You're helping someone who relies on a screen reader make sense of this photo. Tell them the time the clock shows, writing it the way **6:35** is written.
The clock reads **8:52**
